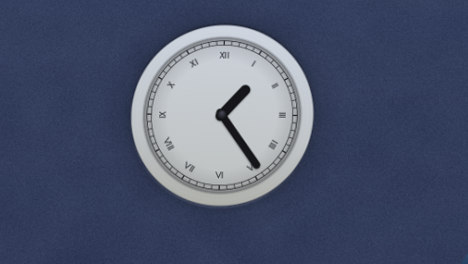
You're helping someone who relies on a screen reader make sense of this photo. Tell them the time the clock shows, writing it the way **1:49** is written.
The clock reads **1:24**
